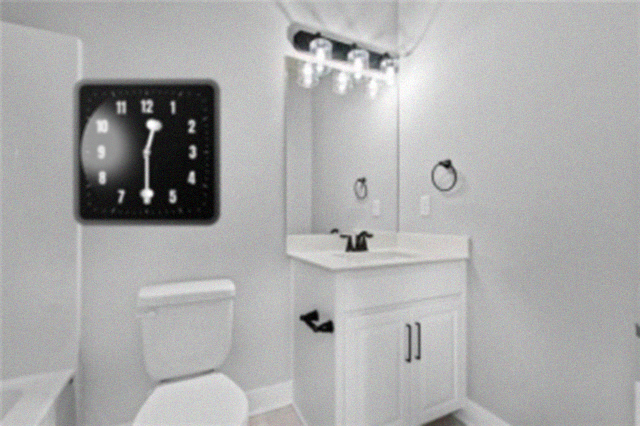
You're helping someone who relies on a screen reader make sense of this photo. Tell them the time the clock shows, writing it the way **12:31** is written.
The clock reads **12:30**
